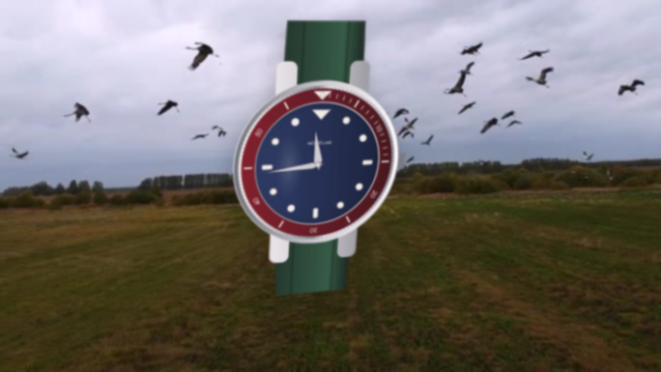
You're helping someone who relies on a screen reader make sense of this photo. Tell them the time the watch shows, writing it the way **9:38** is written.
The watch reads **11:44**
